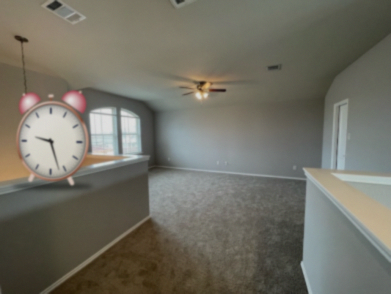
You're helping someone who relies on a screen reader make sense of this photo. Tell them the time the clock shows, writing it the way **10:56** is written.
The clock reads **9:27**
